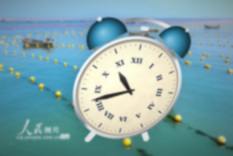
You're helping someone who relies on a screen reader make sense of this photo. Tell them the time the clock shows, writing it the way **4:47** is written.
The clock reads **10:42**
